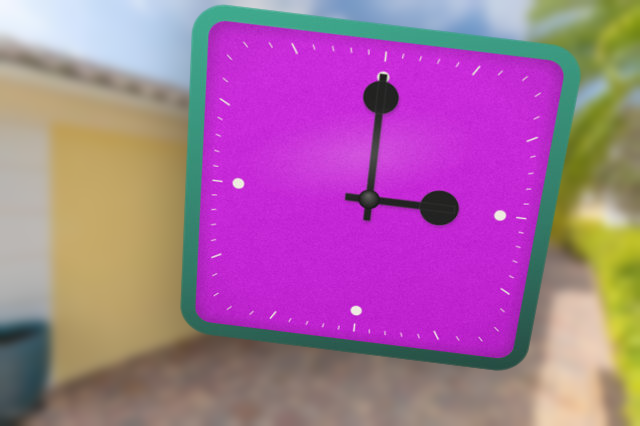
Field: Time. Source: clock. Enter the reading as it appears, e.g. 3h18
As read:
3h00
